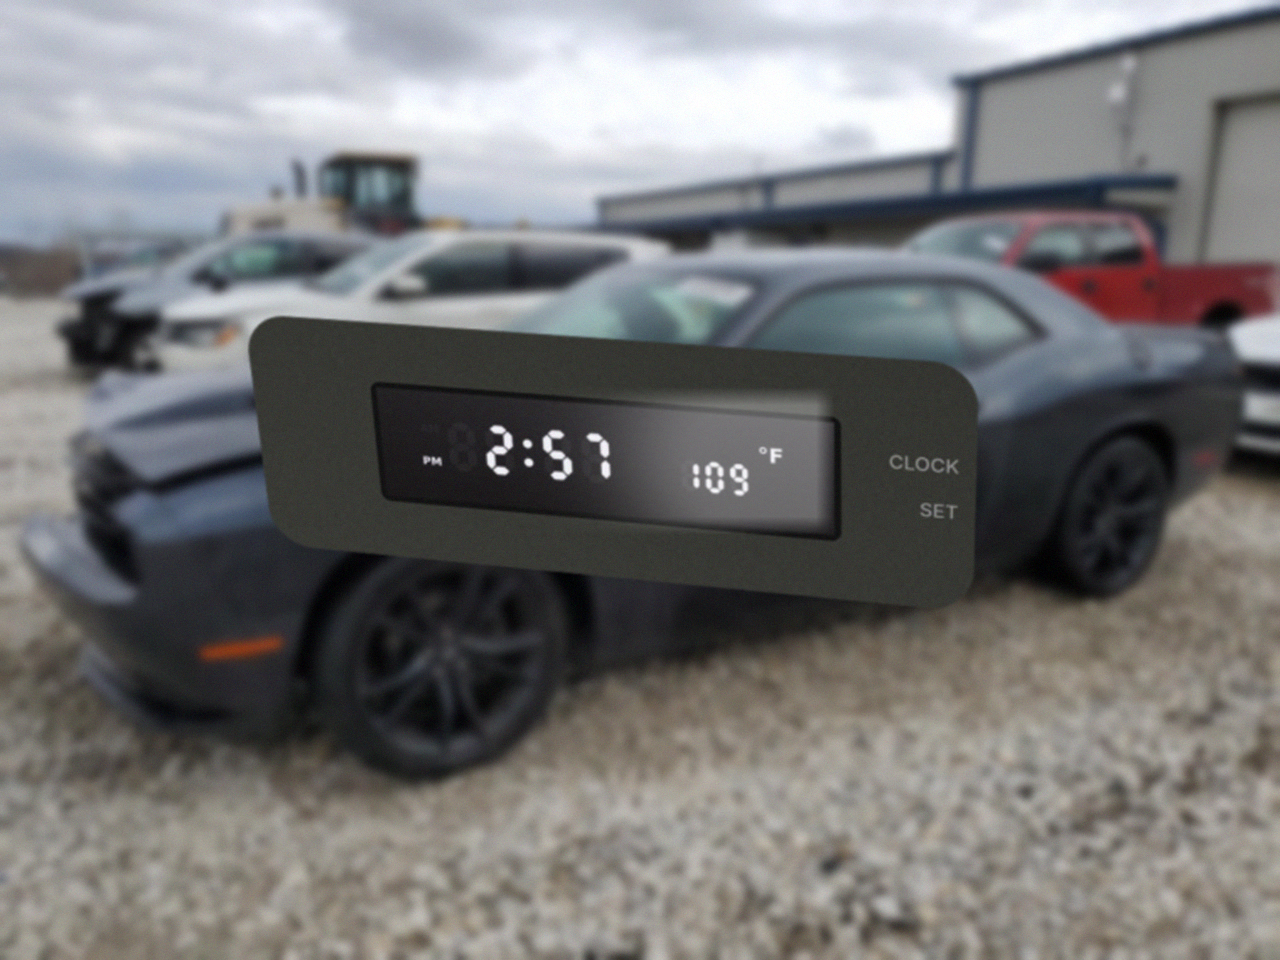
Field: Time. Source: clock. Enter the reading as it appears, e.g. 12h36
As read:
2h57
